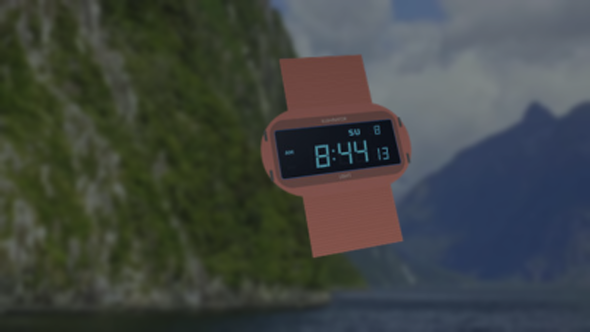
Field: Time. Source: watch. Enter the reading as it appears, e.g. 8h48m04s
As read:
8h44m13s
